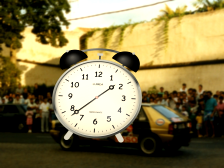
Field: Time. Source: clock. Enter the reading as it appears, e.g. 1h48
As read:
1h38
